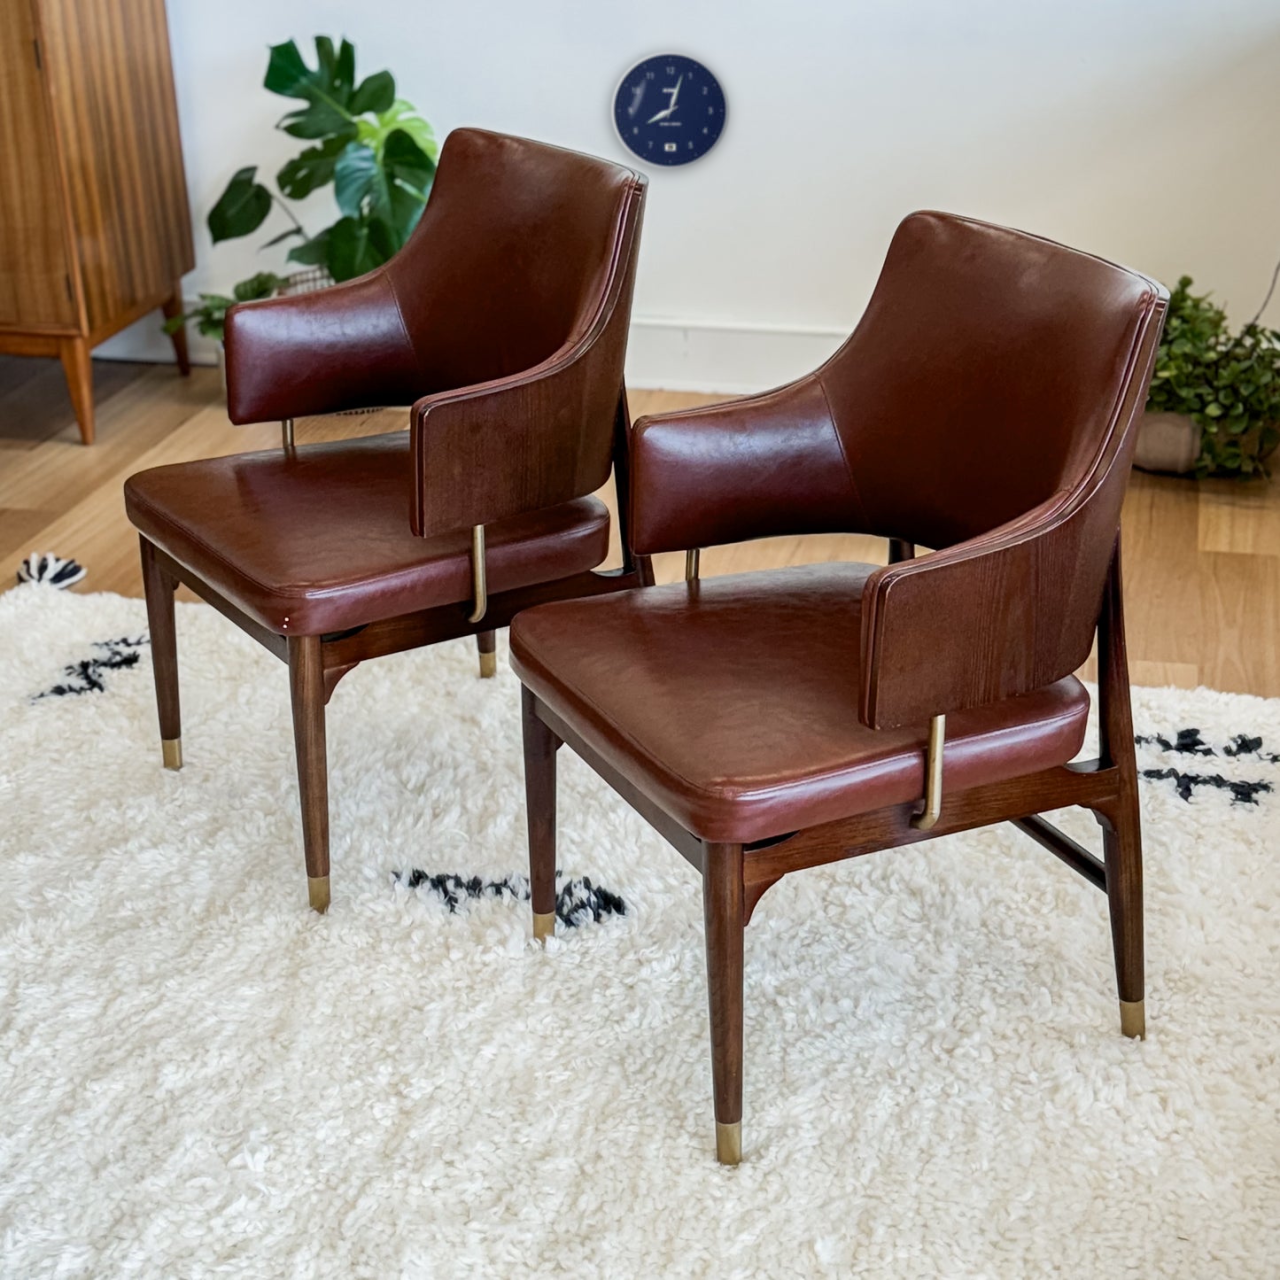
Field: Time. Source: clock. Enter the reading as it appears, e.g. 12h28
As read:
8h03
